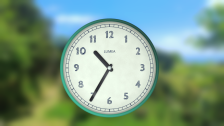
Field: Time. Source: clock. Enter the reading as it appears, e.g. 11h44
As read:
10h35
